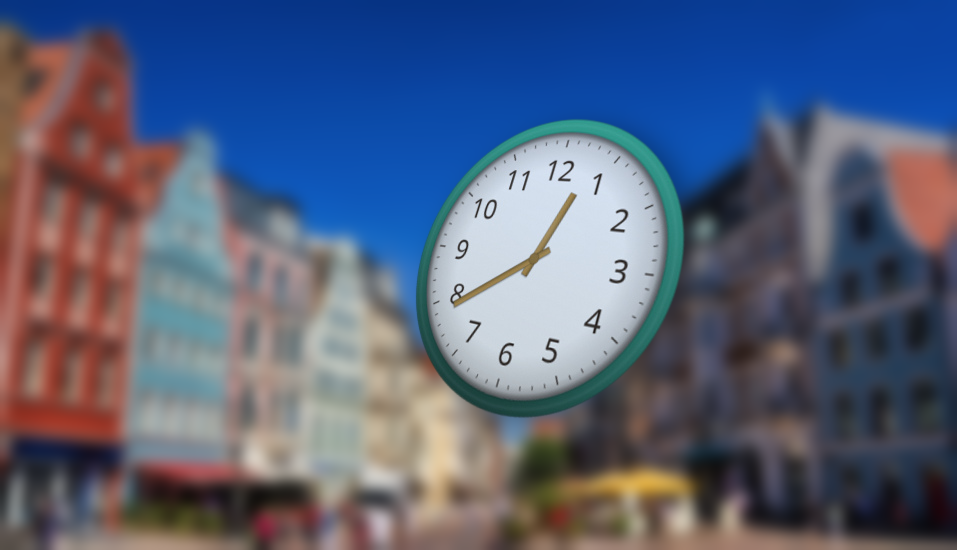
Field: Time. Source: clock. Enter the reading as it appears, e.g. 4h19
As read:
12h39
